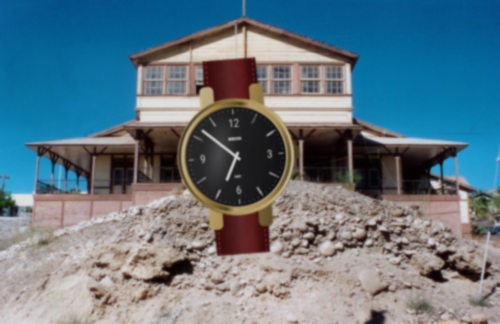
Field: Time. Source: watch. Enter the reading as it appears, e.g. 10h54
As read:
6h52
